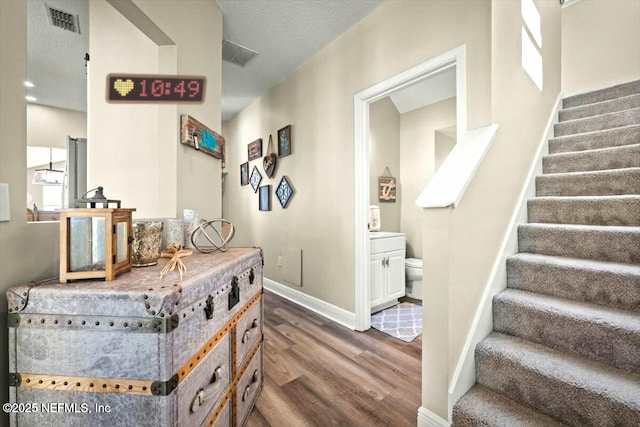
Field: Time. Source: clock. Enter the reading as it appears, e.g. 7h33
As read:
10h49
